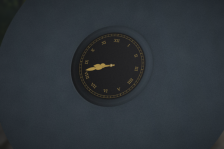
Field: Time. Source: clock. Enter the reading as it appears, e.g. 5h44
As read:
8h42
